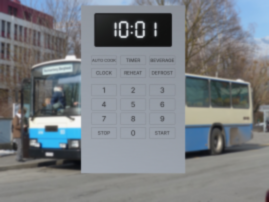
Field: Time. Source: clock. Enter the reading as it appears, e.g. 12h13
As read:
10h01
